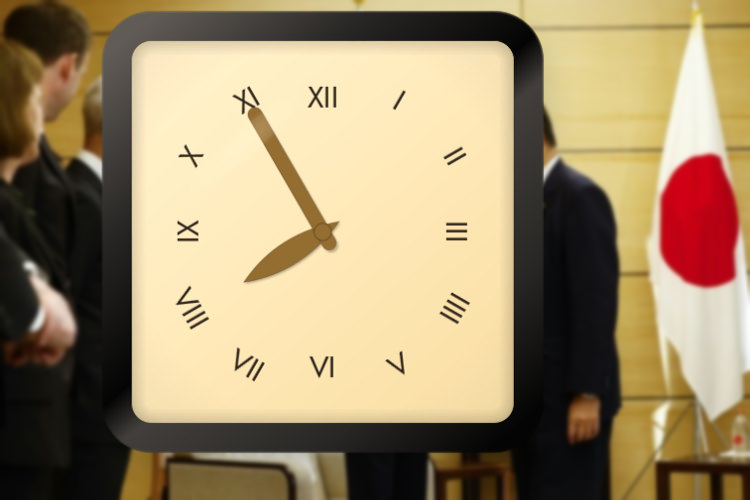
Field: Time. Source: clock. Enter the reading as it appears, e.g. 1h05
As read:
7h55
